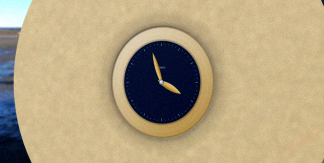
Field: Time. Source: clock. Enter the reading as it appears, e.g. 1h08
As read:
3h57
